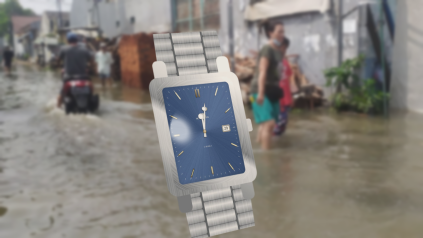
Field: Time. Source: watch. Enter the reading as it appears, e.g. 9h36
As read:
12h02
